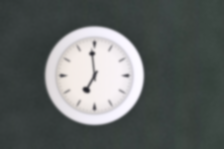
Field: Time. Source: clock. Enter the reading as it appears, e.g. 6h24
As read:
6h59
